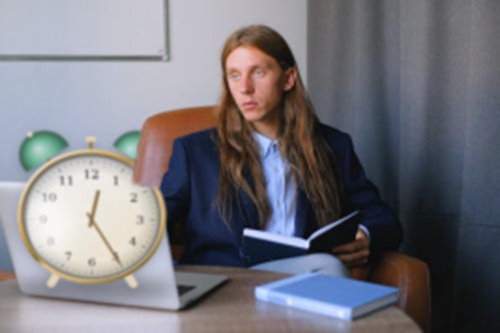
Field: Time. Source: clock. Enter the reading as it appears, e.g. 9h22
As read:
12h25
